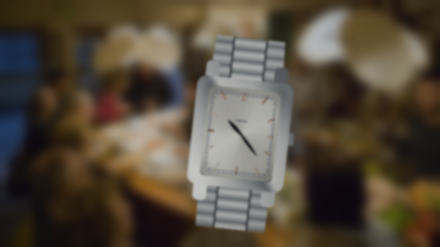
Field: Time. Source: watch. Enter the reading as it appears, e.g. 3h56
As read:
10h23
